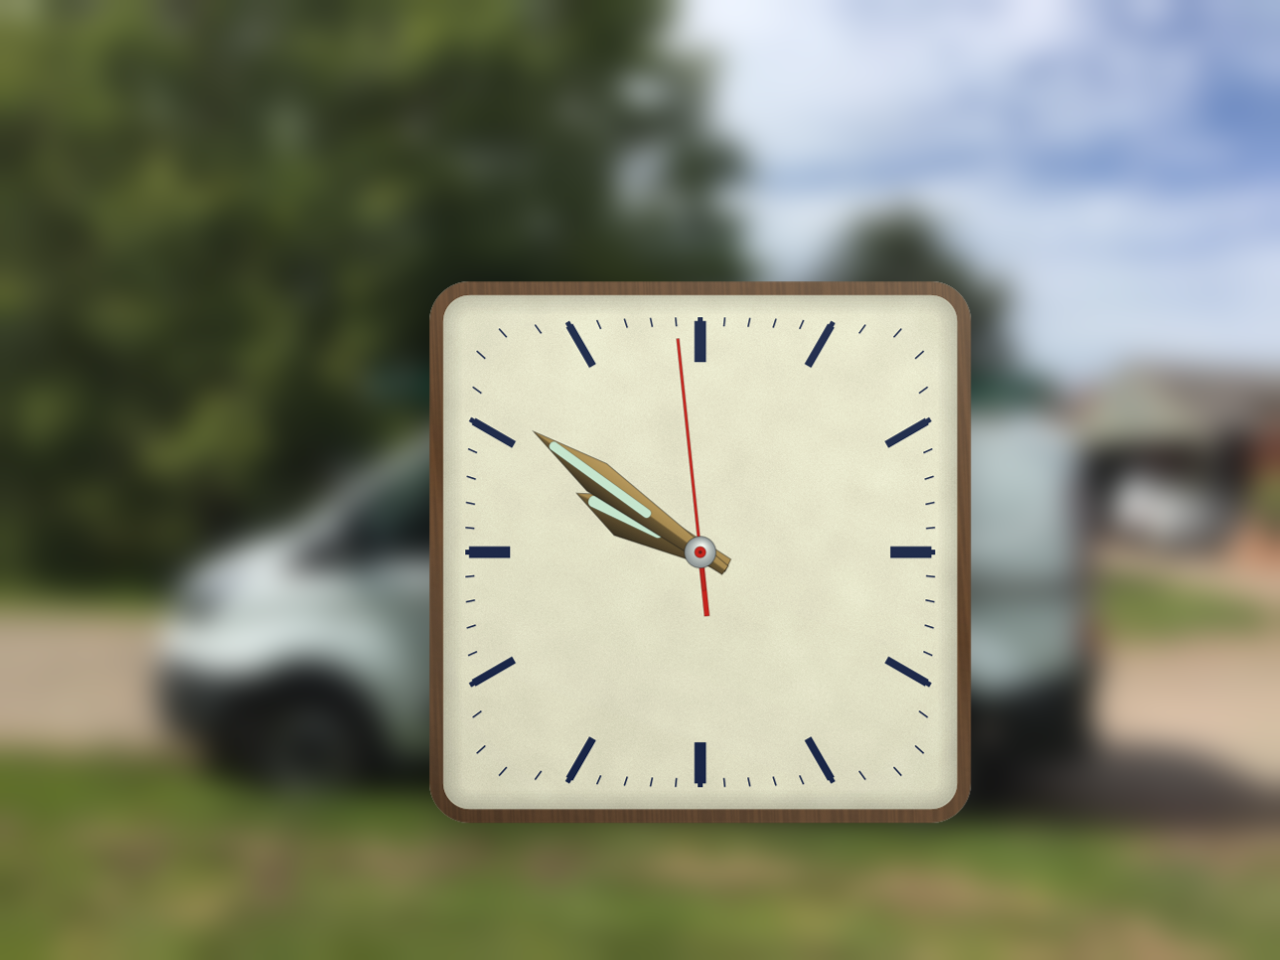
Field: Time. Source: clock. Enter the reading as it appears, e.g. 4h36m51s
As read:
9h50m59s
